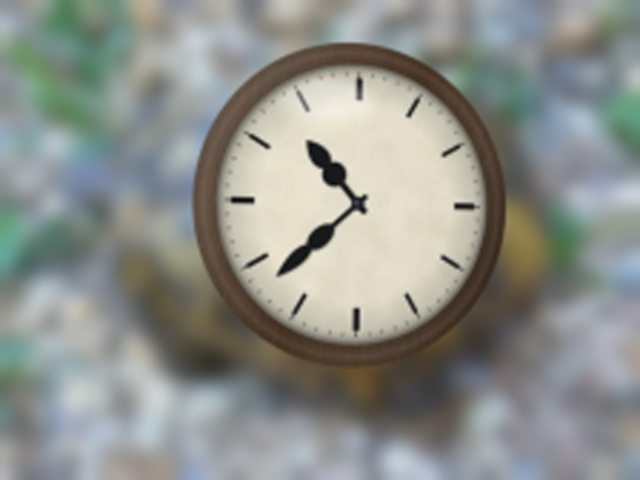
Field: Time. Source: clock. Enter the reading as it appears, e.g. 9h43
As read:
10h38
